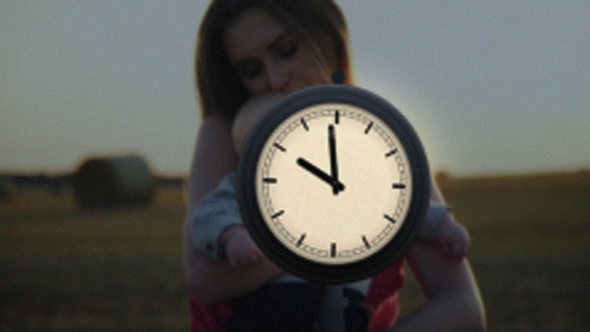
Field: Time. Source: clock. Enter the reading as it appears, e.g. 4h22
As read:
9h59
